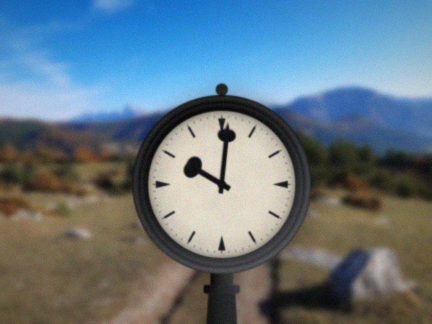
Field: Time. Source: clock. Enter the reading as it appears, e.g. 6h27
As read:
10h01
